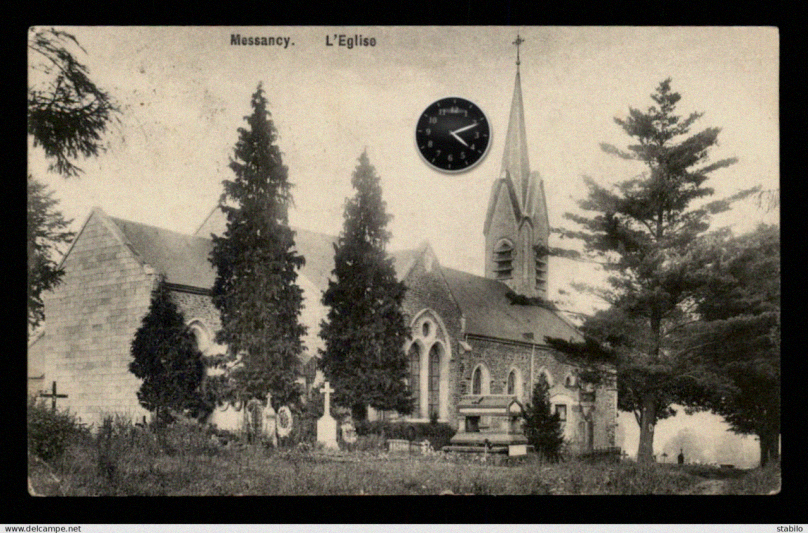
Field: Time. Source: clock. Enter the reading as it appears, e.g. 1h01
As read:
4h11
